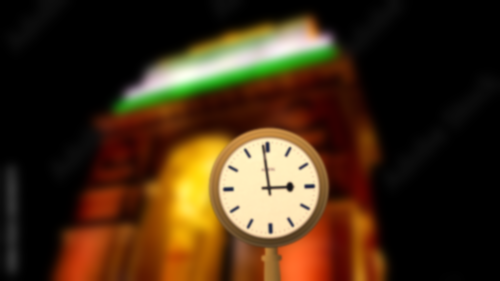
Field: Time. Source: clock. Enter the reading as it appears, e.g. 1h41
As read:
2h59
